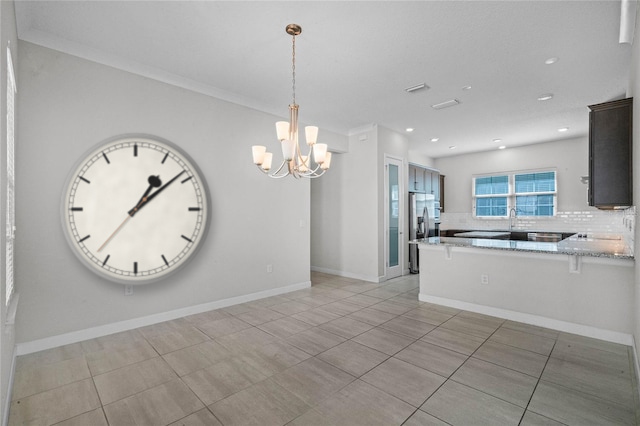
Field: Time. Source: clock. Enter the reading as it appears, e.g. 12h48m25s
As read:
1h08m37s
